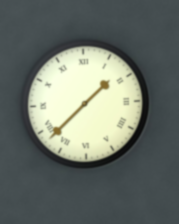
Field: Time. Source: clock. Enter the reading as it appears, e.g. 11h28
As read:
1h38
